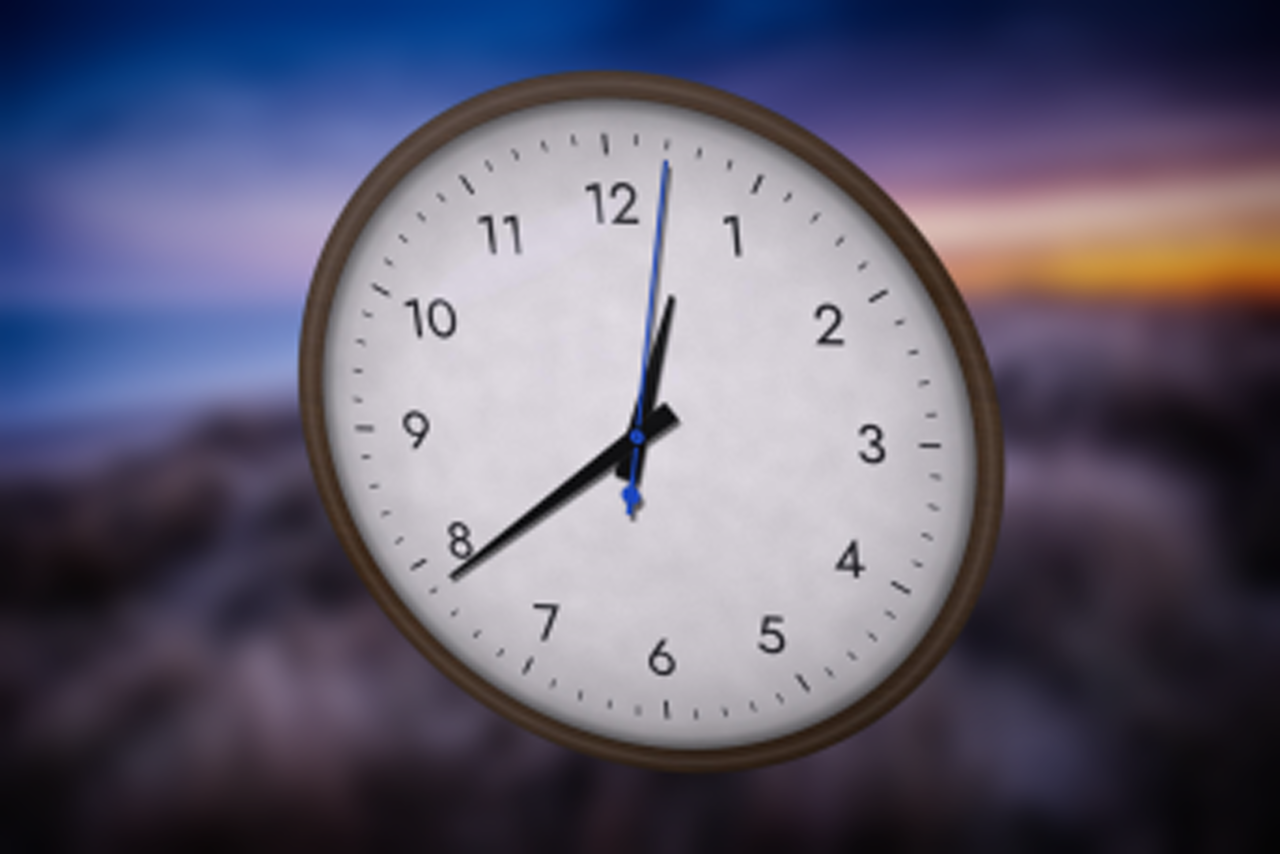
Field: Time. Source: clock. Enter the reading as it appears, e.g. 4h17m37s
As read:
12h39m02s
